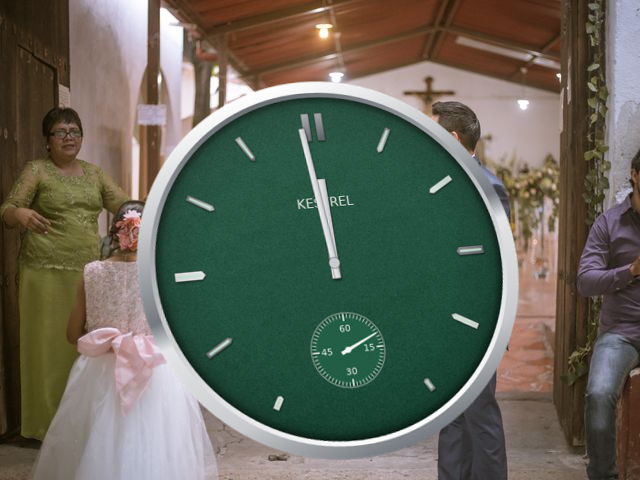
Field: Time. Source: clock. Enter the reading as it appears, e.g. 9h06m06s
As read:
11h59m11s
